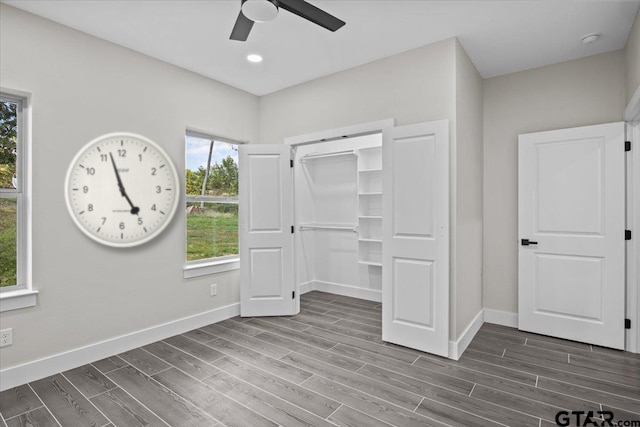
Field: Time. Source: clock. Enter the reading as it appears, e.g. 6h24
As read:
4h57
